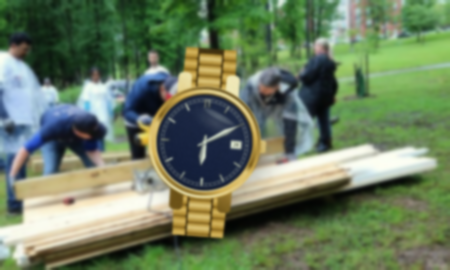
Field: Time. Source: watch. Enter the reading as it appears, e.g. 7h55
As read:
6h10
